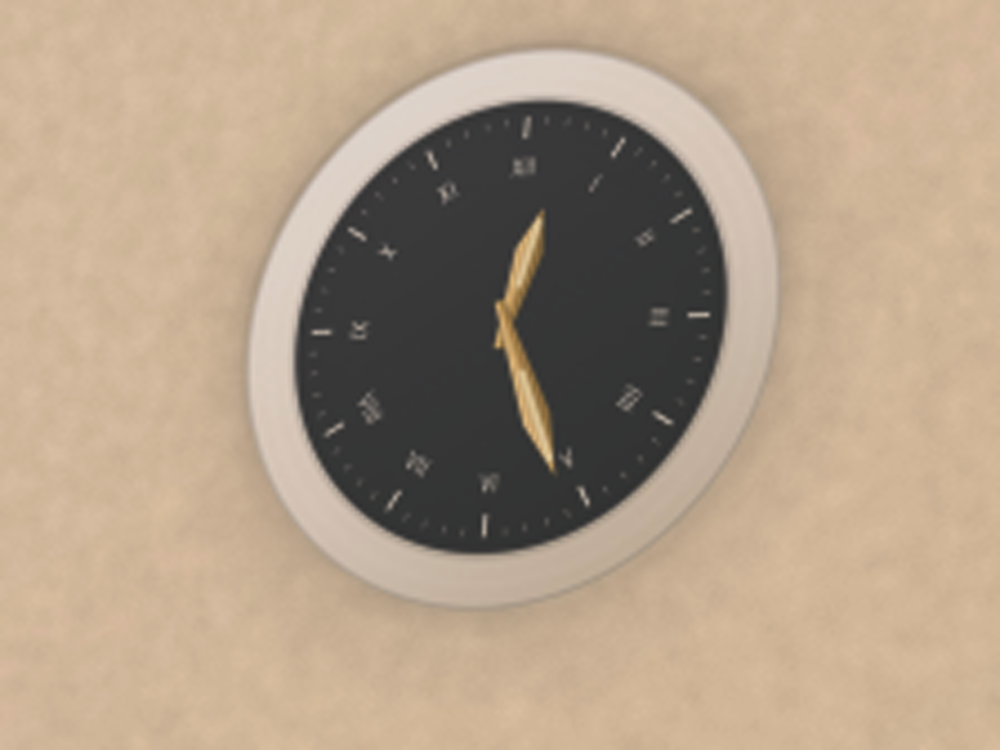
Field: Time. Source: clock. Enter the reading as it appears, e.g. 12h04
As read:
12h26
